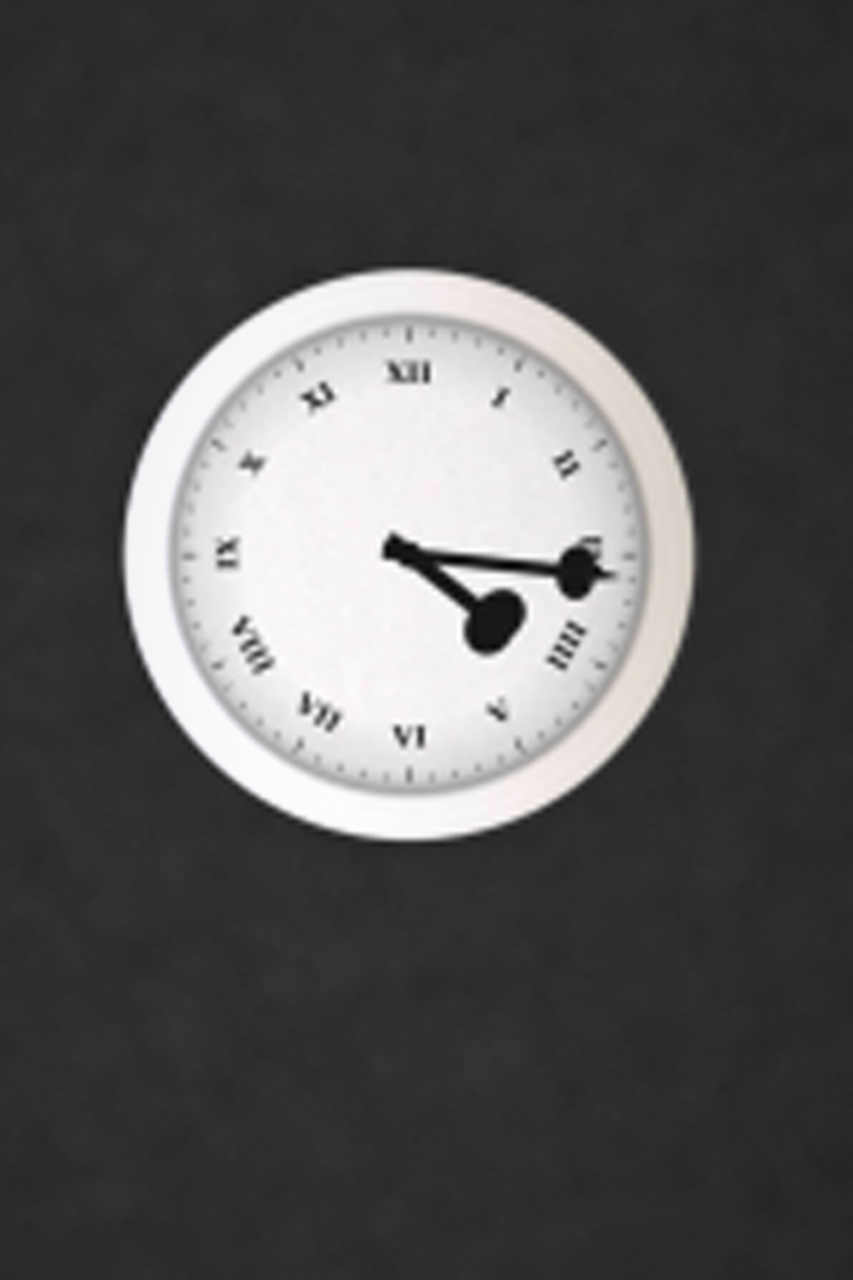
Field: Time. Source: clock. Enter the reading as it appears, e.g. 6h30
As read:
4h16
